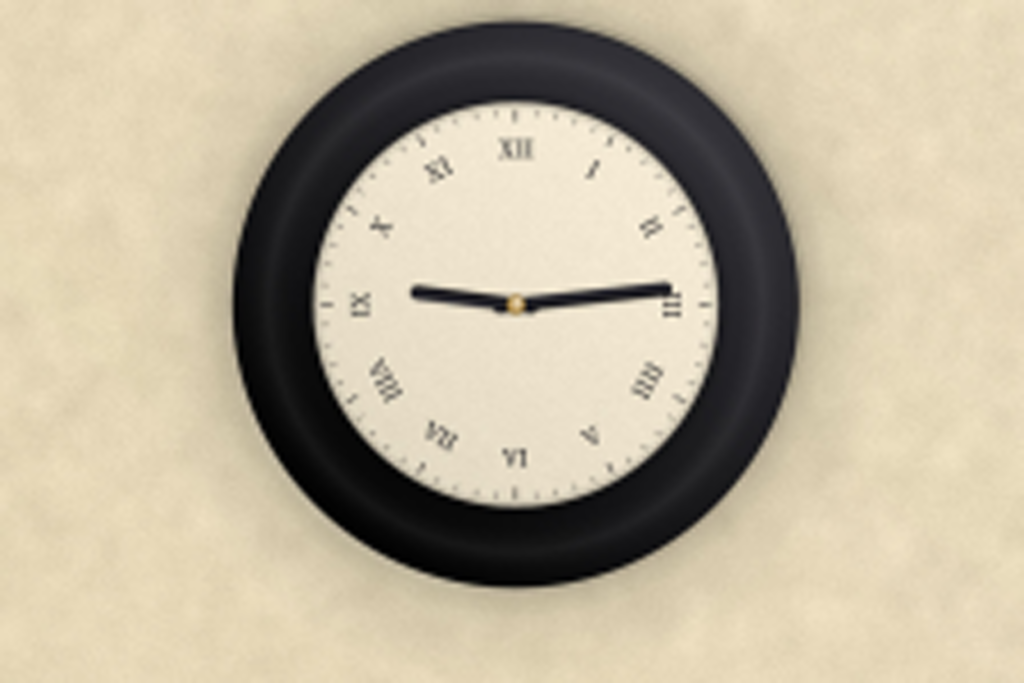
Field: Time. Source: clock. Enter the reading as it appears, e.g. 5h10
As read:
9h14
